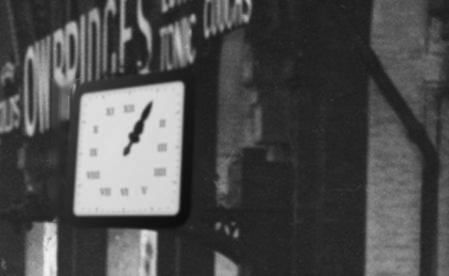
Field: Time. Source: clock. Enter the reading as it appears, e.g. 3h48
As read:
1h05
